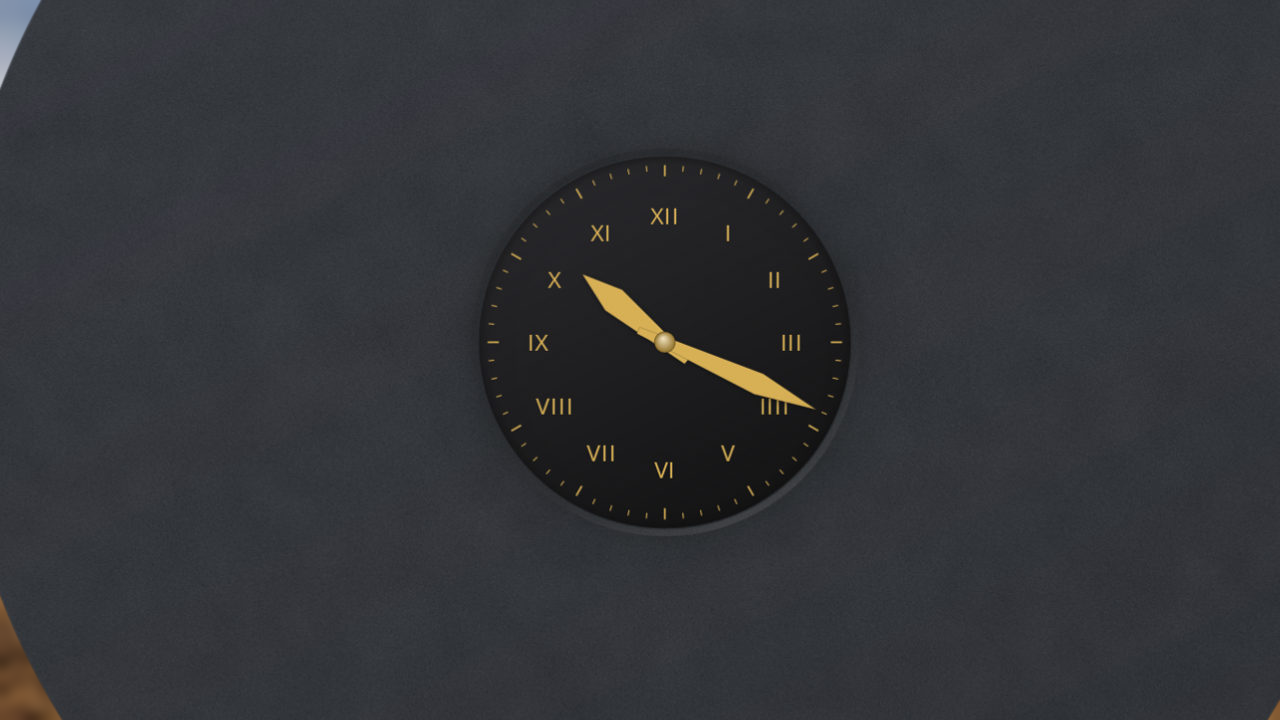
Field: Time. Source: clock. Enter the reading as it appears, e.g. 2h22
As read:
10h19
